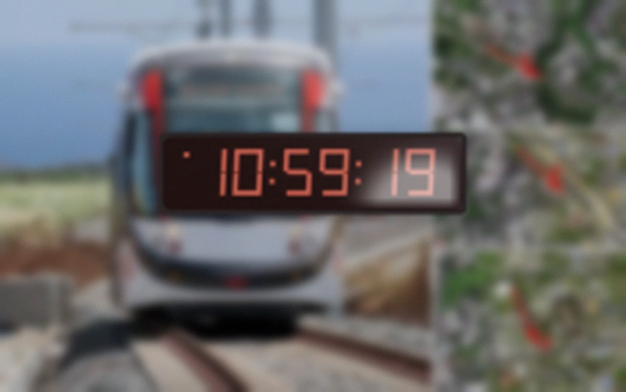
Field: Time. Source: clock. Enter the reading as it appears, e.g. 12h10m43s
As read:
10h59m19s
